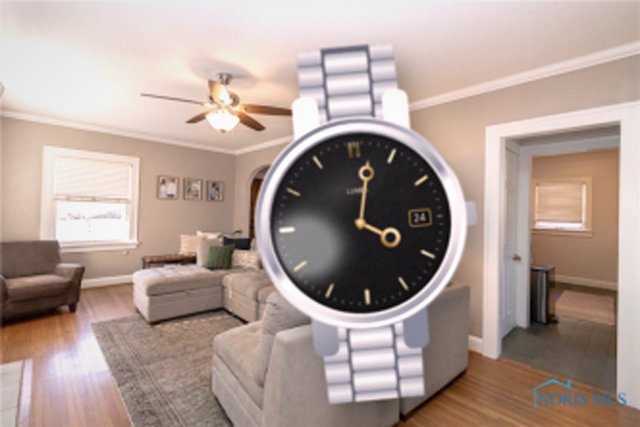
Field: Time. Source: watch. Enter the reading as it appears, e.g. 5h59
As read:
4h02
